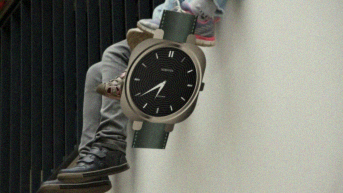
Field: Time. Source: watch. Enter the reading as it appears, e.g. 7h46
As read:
6h39
